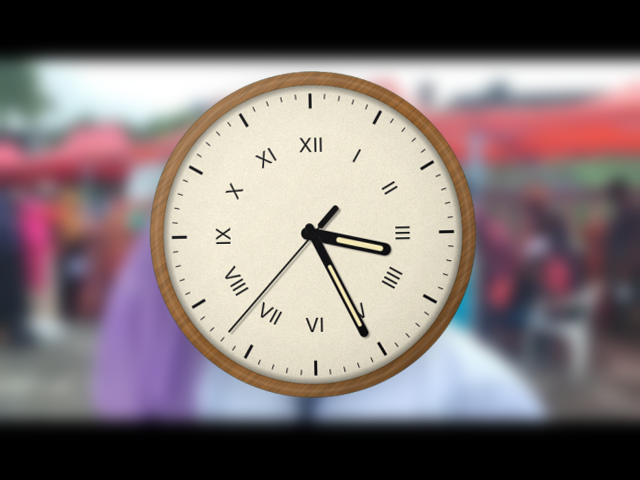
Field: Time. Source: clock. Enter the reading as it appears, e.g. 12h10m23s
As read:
3h25m37s
